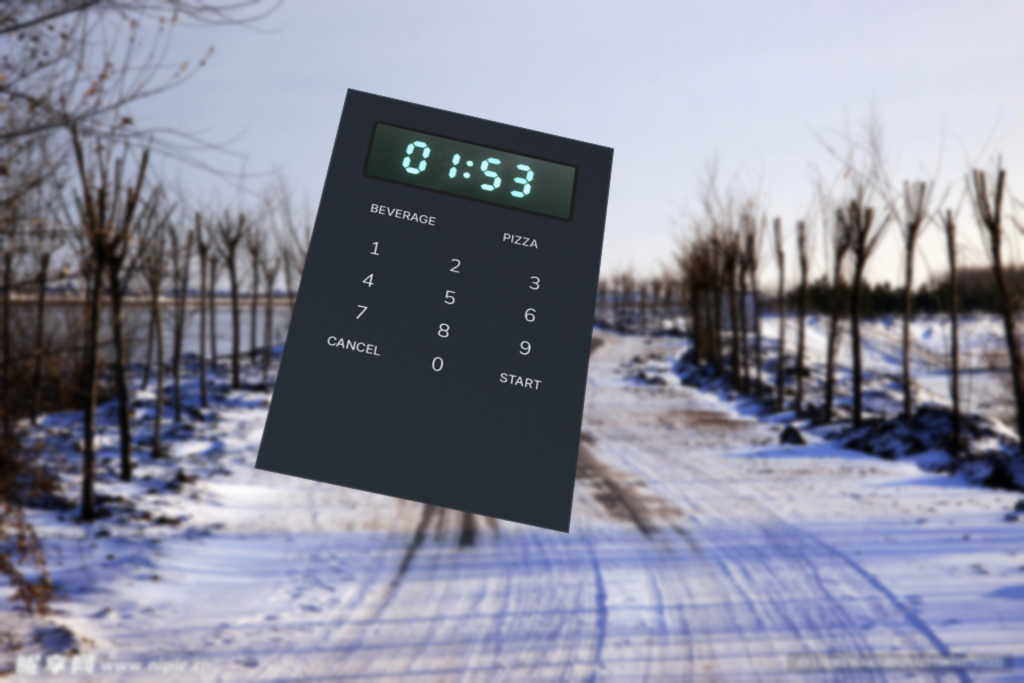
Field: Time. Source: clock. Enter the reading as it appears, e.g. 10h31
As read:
1h53
